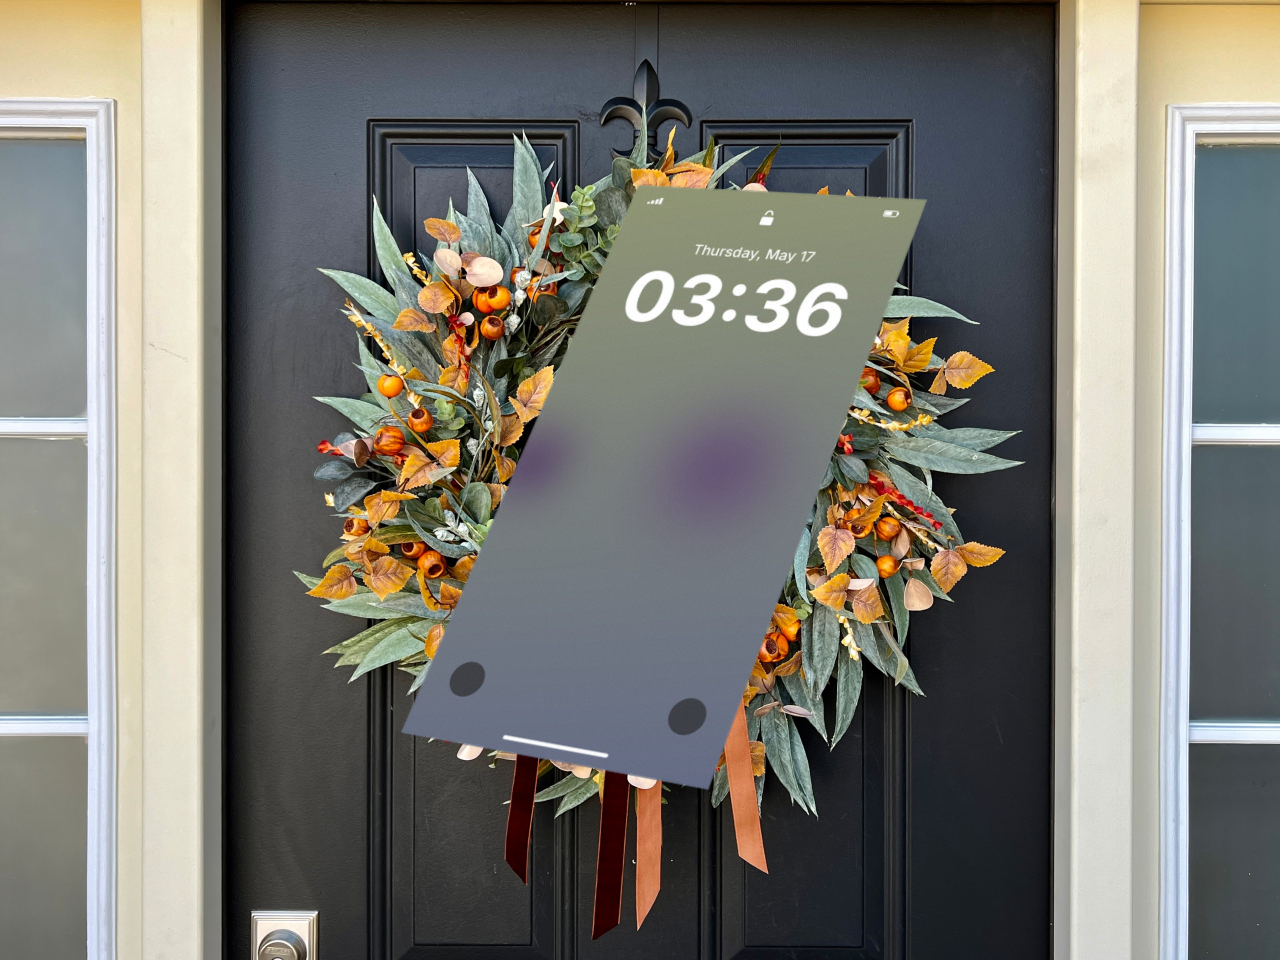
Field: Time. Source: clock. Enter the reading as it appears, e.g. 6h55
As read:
3h36
